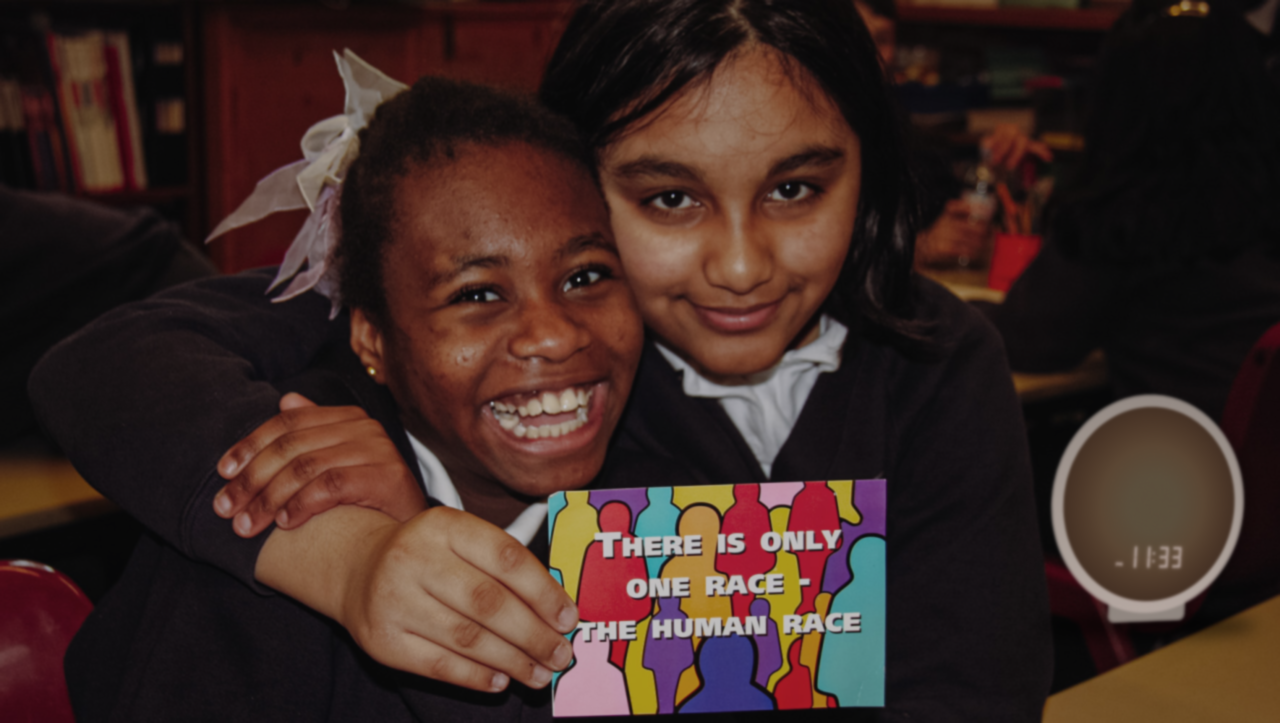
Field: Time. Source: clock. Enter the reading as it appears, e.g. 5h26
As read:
11h33
